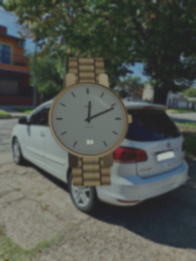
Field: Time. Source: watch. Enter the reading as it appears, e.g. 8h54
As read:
12h11
